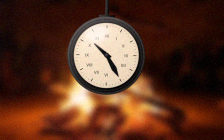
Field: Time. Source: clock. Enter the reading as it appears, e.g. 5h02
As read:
10h25
